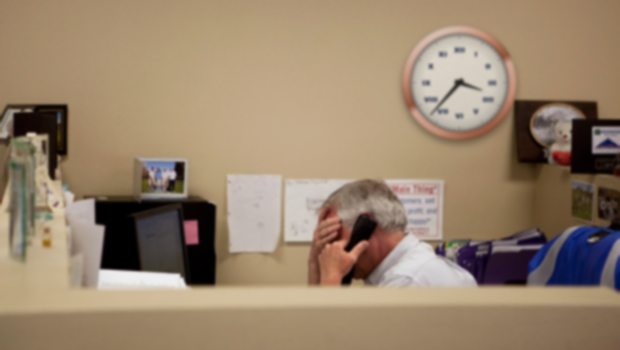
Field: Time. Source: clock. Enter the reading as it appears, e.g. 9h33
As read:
3h37
